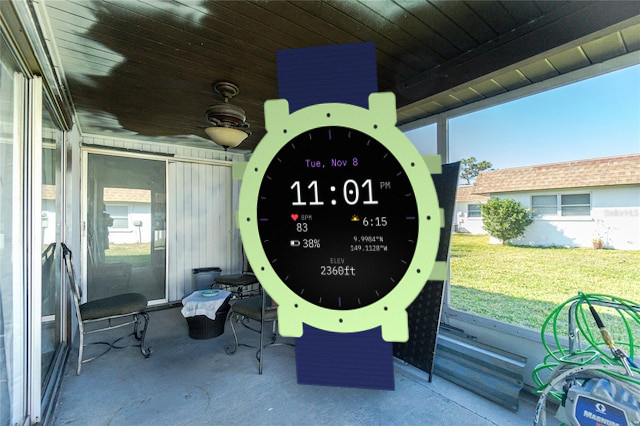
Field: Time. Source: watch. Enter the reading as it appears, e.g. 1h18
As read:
11h01
